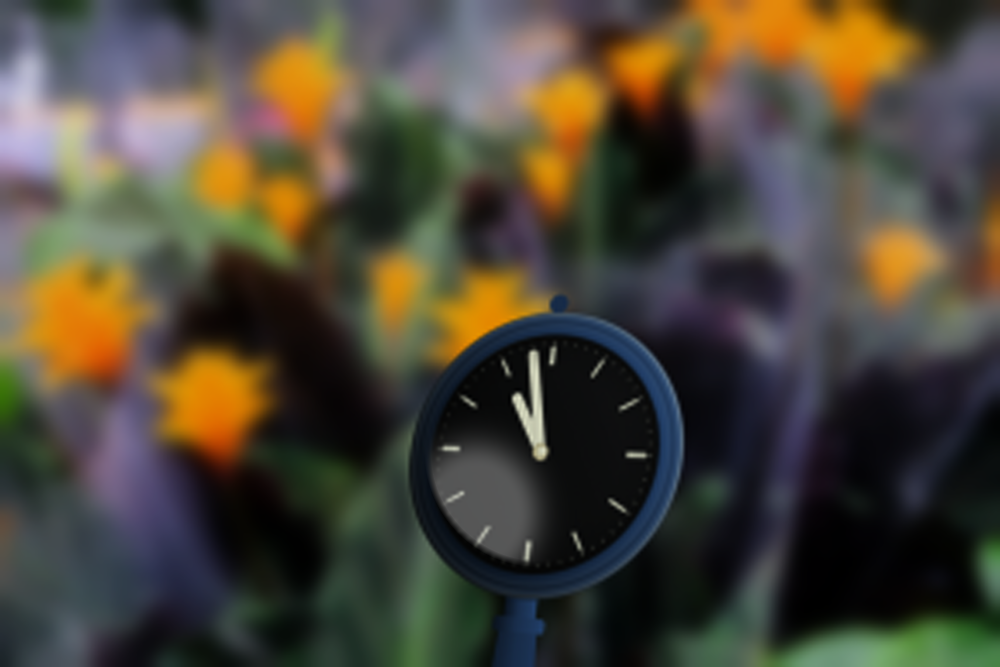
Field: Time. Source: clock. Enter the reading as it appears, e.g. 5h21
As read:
10h58
